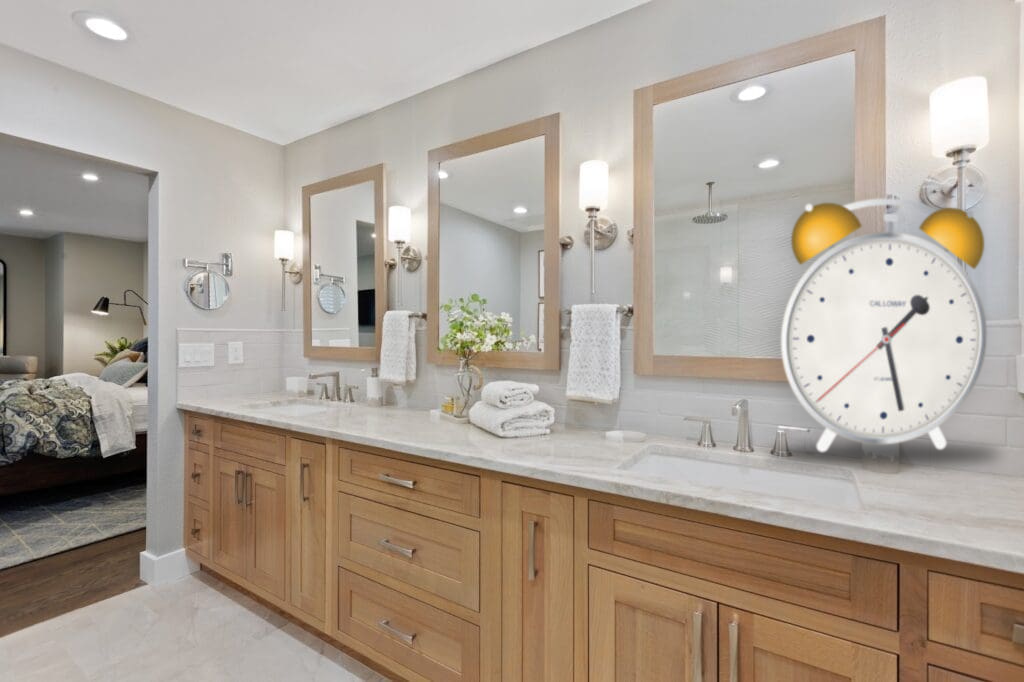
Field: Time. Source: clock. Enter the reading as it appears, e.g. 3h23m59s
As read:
1h27m38s
